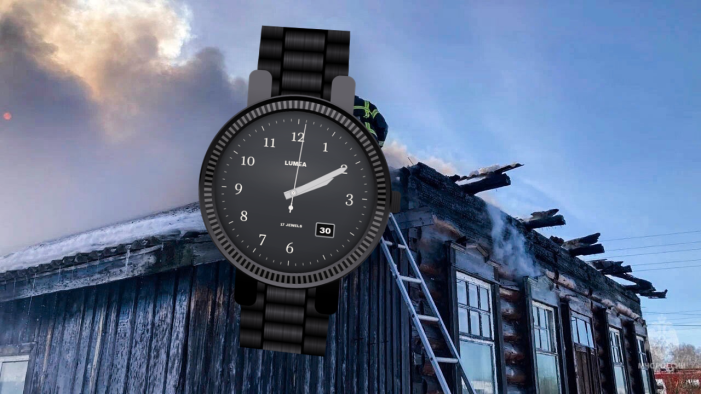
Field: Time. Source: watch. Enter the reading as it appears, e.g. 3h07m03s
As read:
2h10m01s
